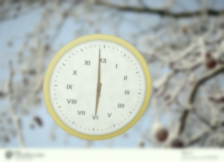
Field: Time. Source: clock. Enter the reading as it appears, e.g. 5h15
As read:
5h59
